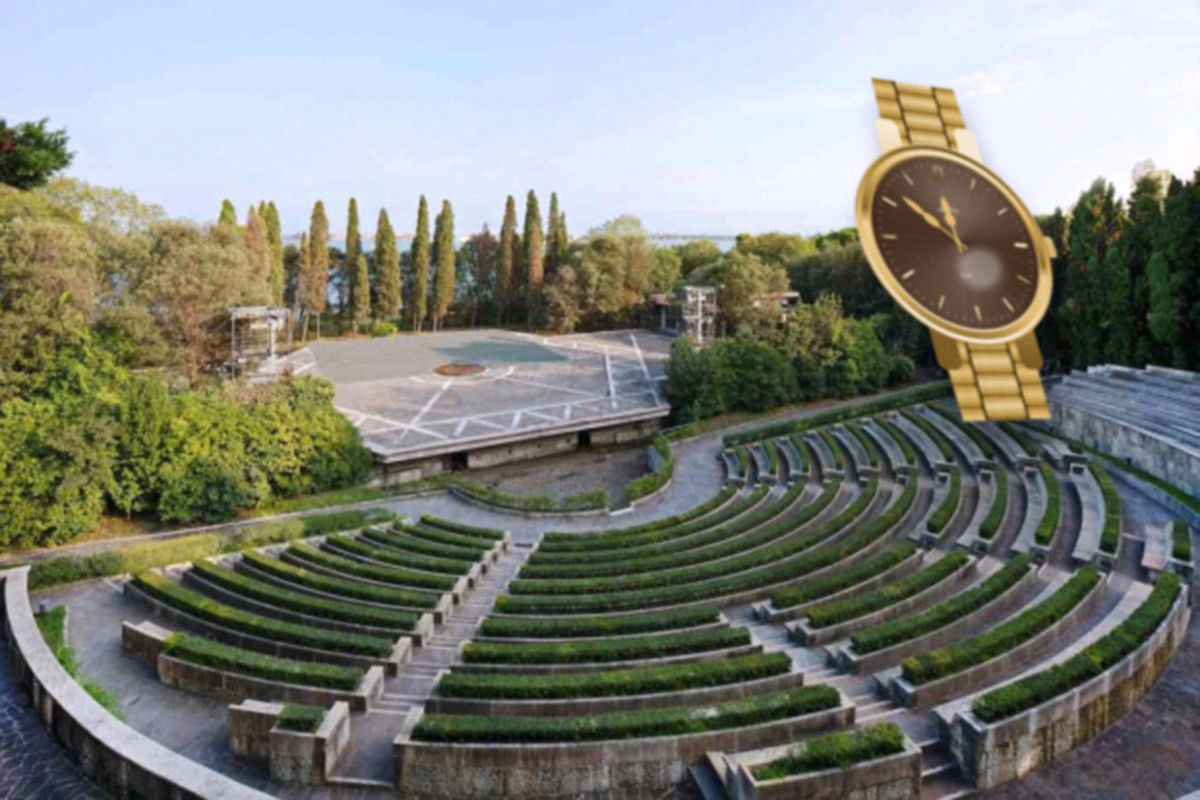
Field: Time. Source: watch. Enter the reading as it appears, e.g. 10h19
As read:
11h52
